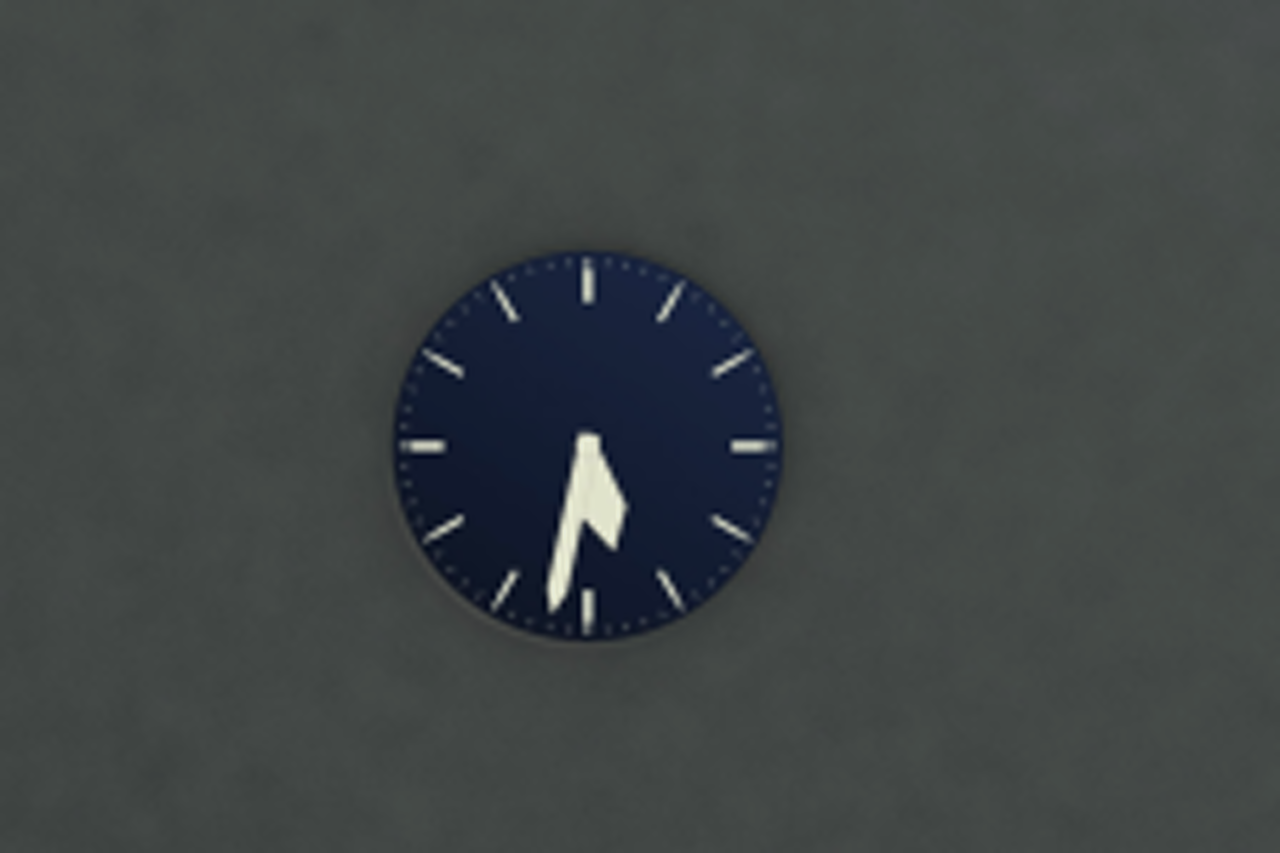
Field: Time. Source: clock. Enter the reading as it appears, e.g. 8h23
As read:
5h32
